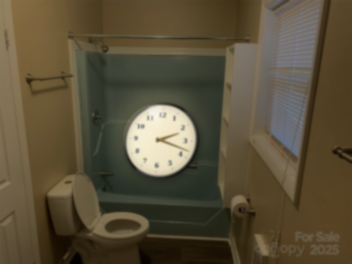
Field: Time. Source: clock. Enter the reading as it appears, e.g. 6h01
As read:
2h18
